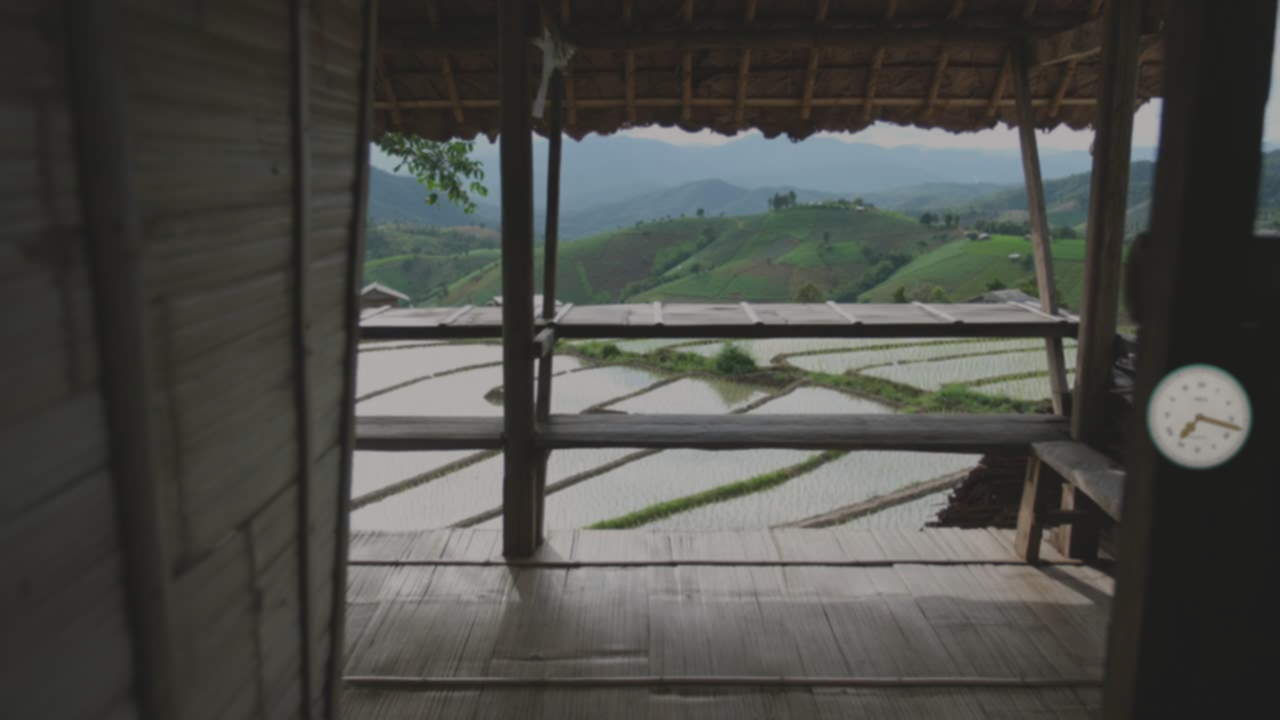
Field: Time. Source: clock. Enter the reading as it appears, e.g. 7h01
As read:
7h17
